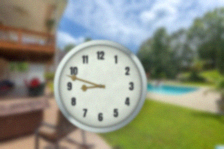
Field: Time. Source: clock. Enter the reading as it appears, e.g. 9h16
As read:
8h48
